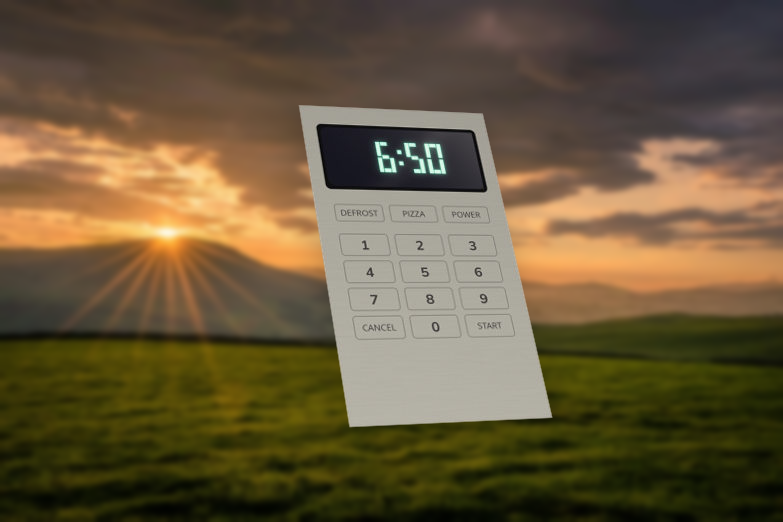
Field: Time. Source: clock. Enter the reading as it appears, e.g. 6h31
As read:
6h50
